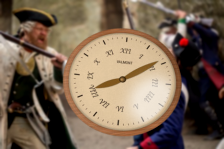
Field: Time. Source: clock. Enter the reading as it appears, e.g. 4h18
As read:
8h09
